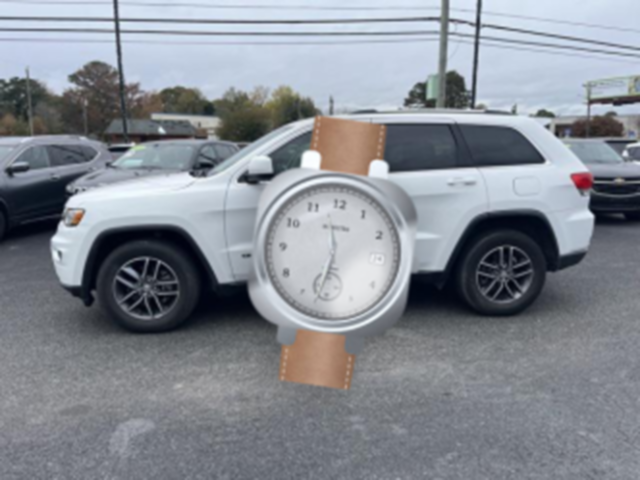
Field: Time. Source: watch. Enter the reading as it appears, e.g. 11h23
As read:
11h32
